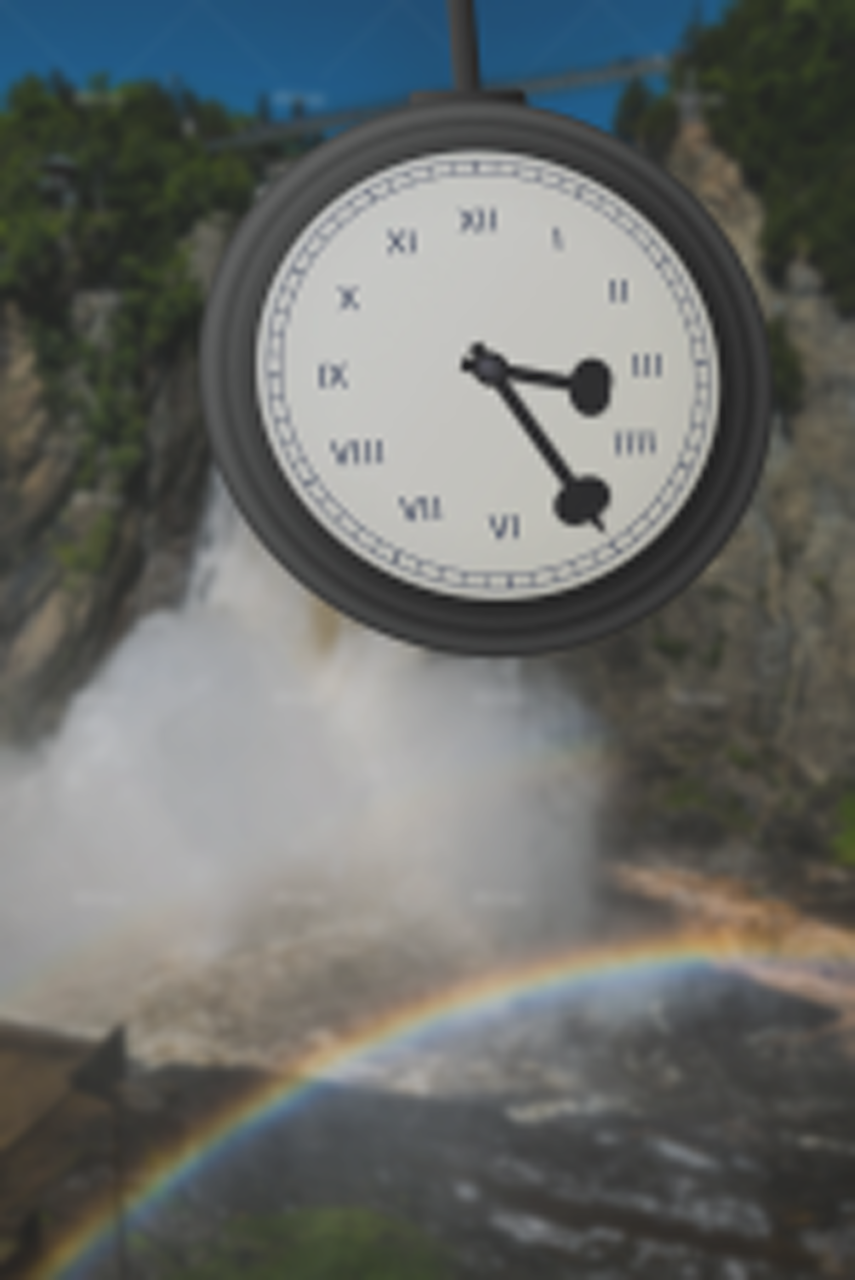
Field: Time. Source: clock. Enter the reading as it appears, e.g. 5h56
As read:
3h25
